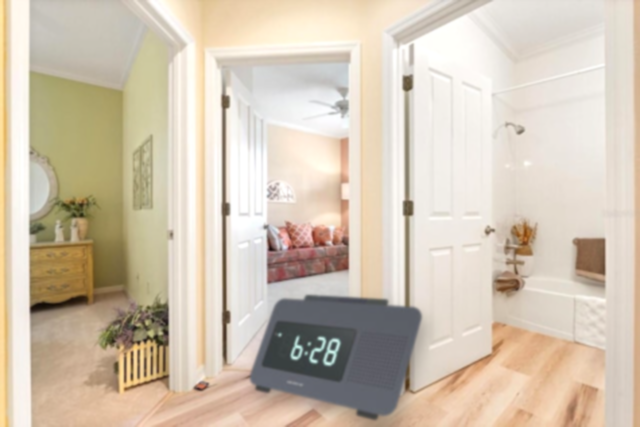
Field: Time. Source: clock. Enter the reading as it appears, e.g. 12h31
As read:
6h28
